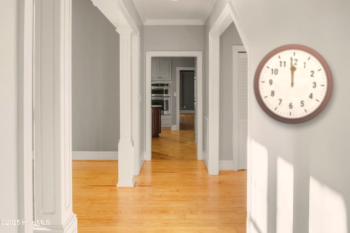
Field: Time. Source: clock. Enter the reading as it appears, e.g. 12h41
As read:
11h59
